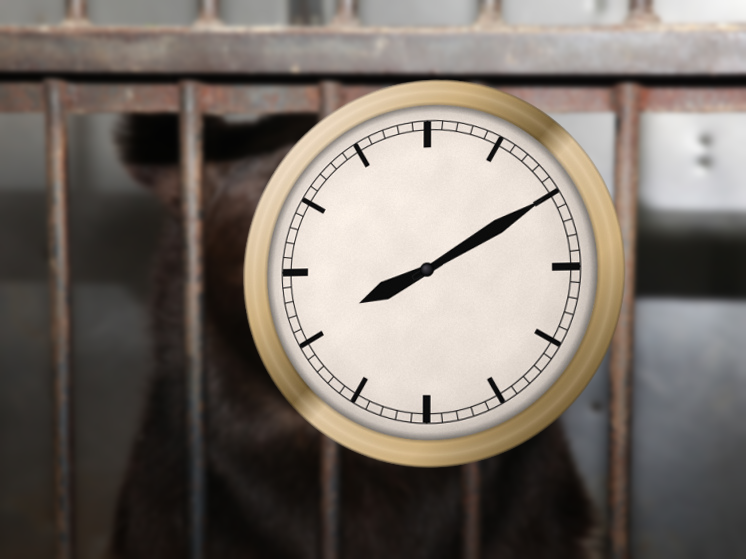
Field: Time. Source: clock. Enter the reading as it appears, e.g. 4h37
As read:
8h10
